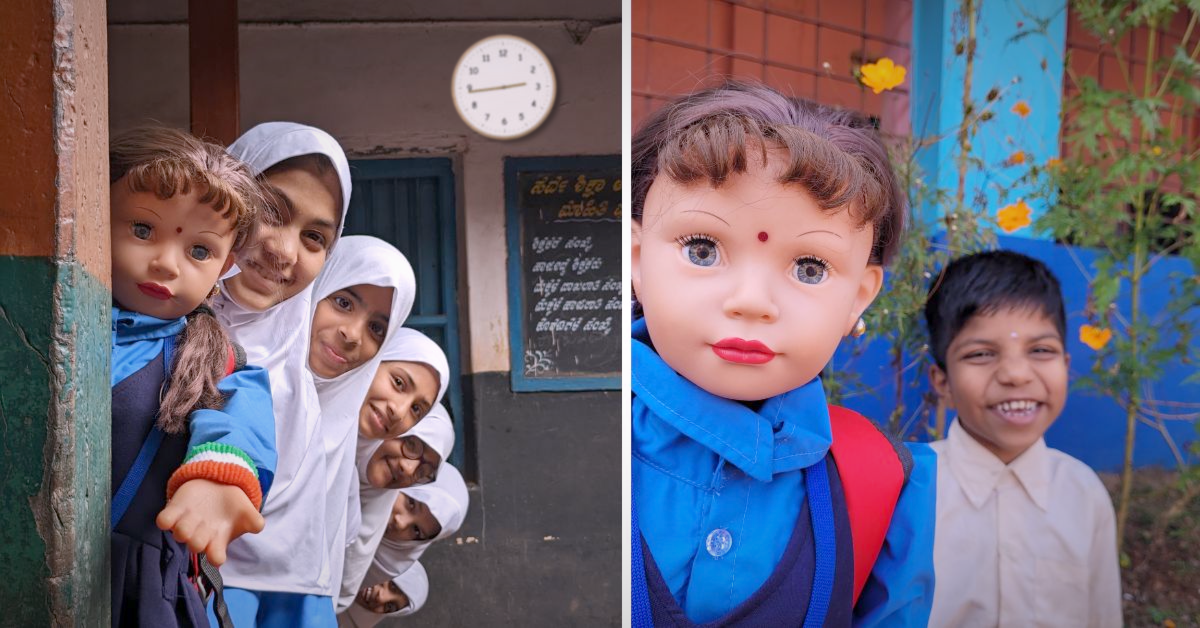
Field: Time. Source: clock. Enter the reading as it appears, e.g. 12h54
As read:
2h44
